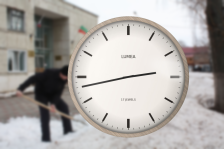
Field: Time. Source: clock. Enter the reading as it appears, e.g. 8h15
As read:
2h43
